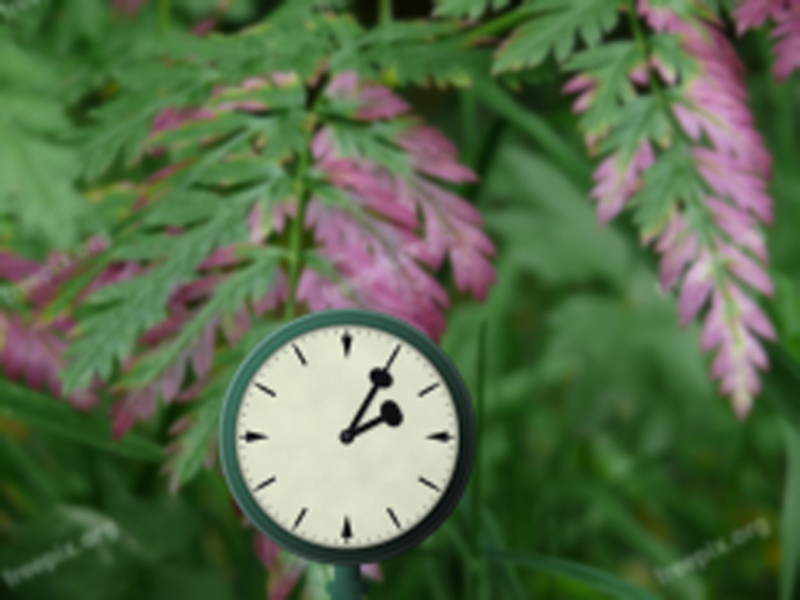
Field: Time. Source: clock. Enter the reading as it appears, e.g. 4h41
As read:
2h05
